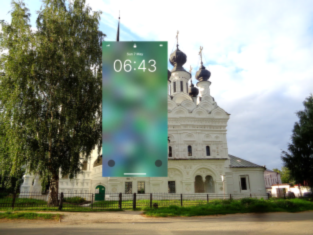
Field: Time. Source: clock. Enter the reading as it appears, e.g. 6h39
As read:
6h43
